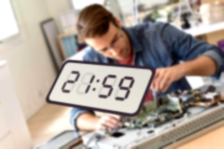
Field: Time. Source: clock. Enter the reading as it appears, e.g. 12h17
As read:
21h59
